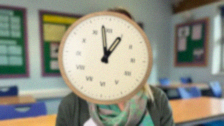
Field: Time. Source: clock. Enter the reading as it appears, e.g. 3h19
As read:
12h58
